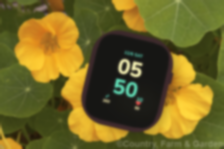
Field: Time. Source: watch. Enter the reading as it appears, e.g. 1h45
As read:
5h50
